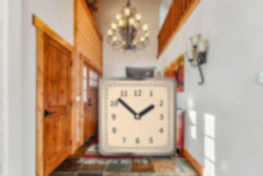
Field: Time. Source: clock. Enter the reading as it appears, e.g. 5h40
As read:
1h52
